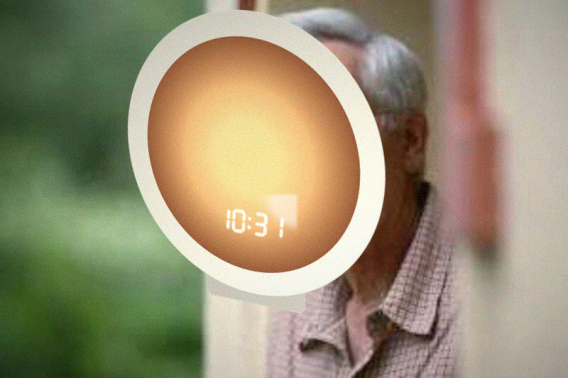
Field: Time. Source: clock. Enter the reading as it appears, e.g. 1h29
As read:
10h31
